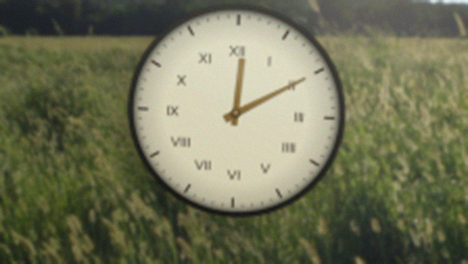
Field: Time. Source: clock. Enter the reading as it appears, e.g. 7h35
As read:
12h10
